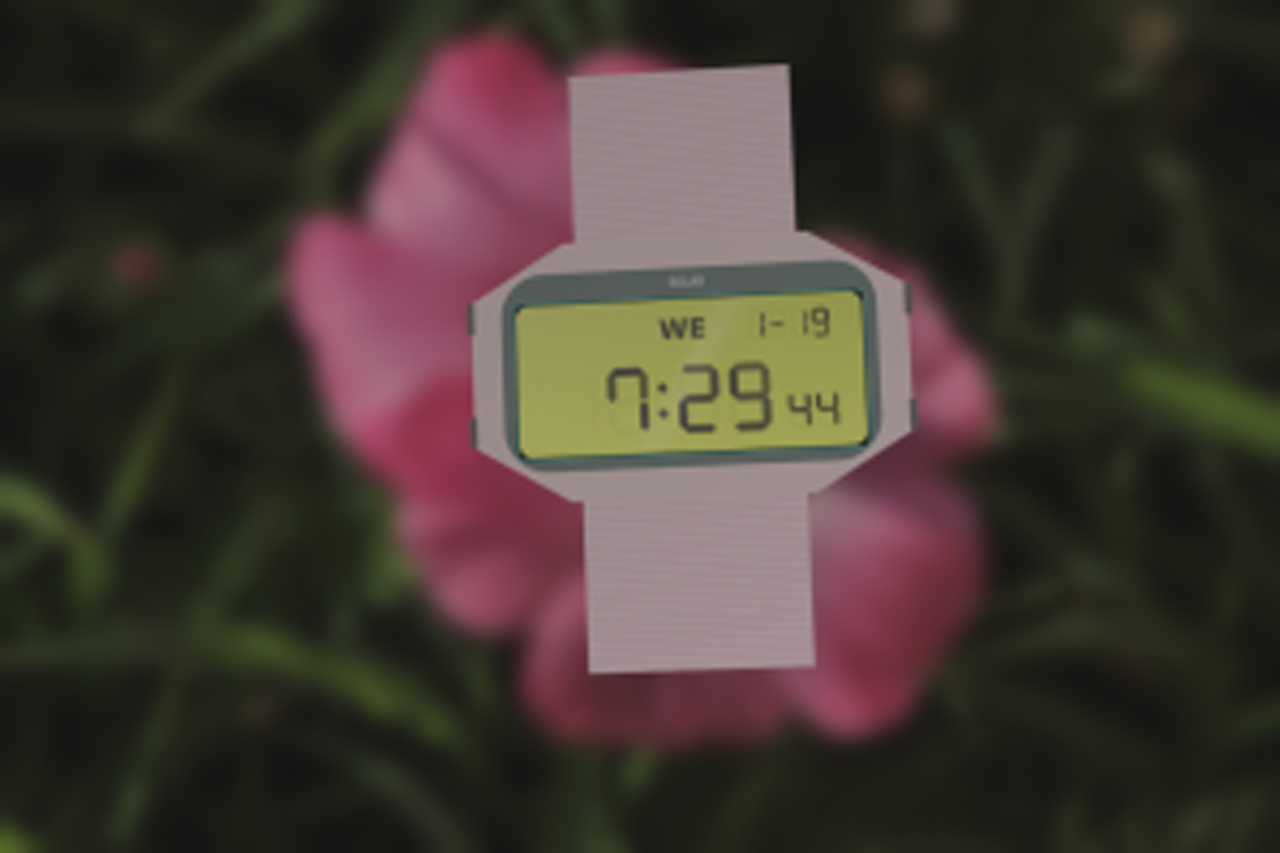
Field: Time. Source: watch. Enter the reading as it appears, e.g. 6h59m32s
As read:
7h29m44s
